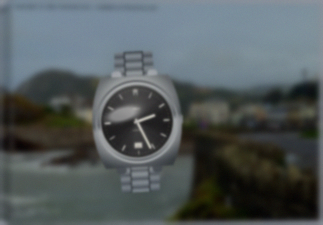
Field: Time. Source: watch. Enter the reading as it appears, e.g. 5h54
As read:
2h26
